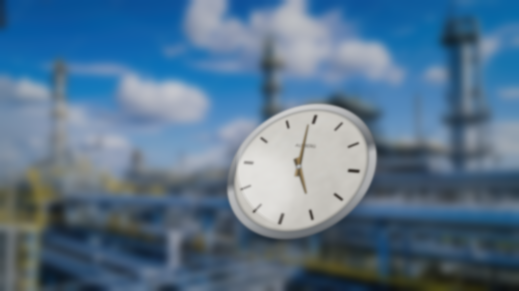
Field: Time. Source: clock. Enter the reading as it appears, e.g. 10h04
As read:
4h59
